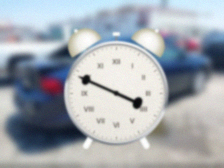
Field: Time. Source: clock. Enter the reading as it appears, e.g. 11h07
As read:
3h49
